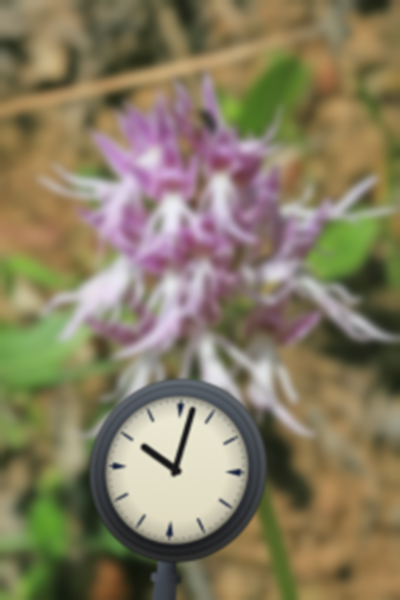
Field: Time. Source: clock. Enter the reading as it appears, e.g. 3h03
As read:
10h02
